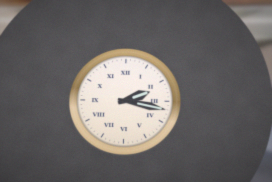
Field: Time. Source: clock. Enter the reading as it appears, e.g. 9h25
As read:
2h17
